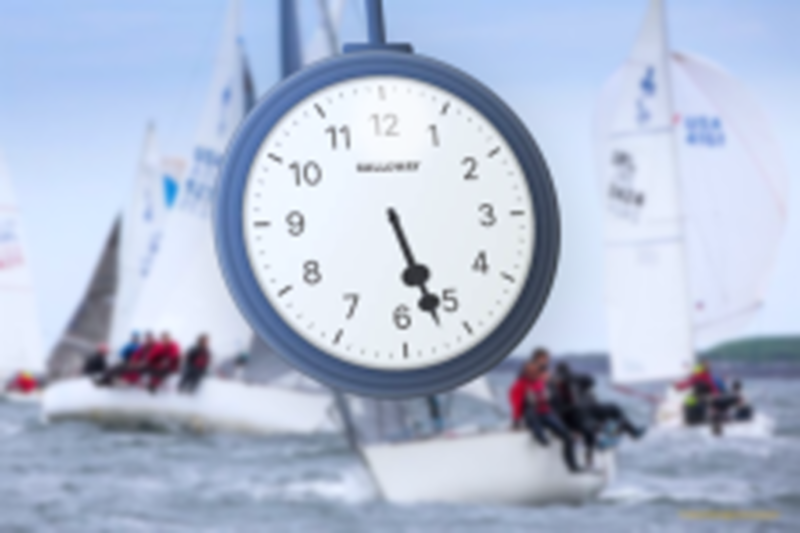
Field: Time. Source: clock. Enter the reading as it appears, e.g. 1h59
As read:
5h27
